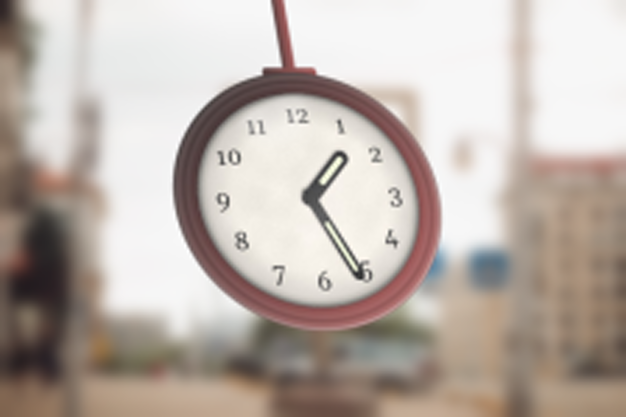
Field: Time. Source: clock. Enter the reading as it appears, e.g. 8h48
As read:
1h26
